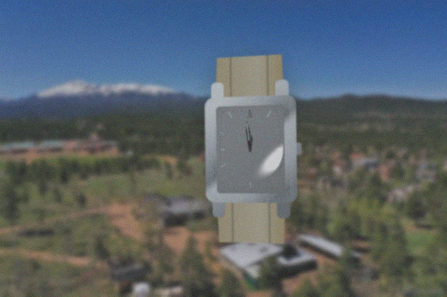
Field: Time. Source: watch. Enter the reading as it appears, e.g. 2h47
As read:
11h59
